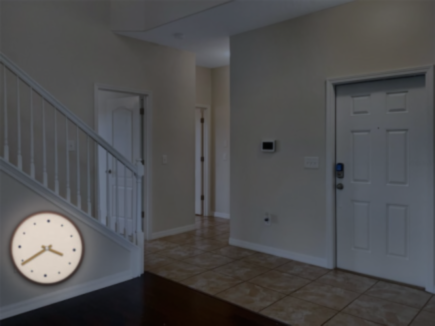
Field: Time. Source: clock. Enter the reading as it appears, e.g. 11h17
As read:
3h39
